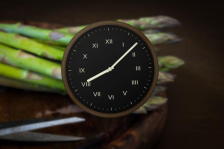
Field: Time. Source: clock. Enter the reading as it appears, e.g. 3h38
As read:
8h08
